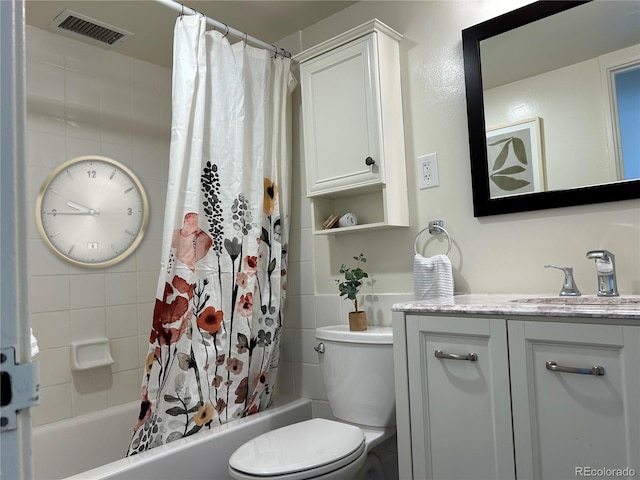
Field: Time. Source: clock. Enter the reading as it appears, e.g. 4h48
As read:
9h45
